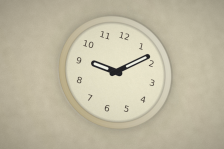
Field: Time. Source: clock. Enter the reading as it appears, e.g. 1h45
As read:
9h08
